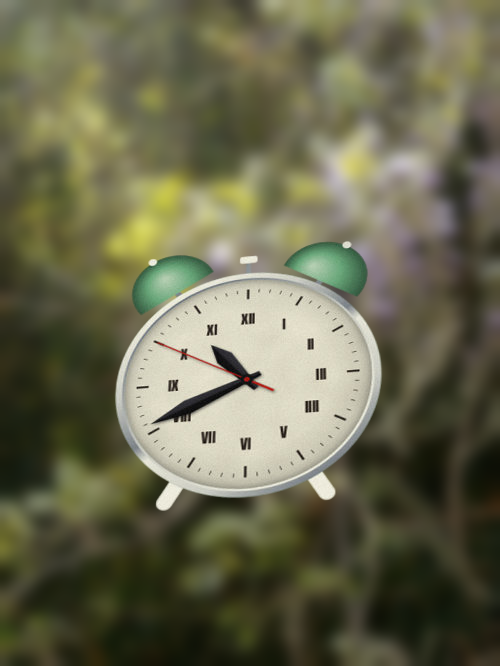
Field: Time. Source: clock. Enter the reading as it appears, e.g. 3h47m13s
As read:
10h40m50s
